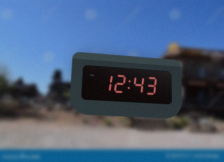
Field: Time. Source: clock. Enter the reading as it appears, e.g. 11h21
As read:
12h43
